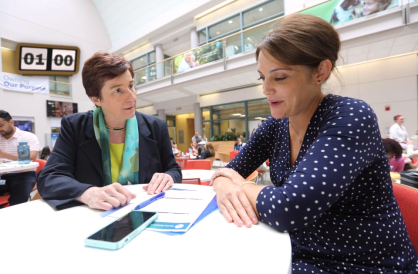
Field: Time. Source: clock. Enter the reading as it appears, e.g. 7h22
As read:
1h00
